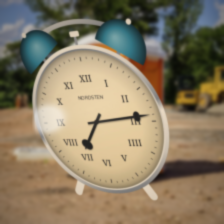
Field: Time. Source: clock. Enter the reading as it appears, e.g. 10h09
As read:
7h14
